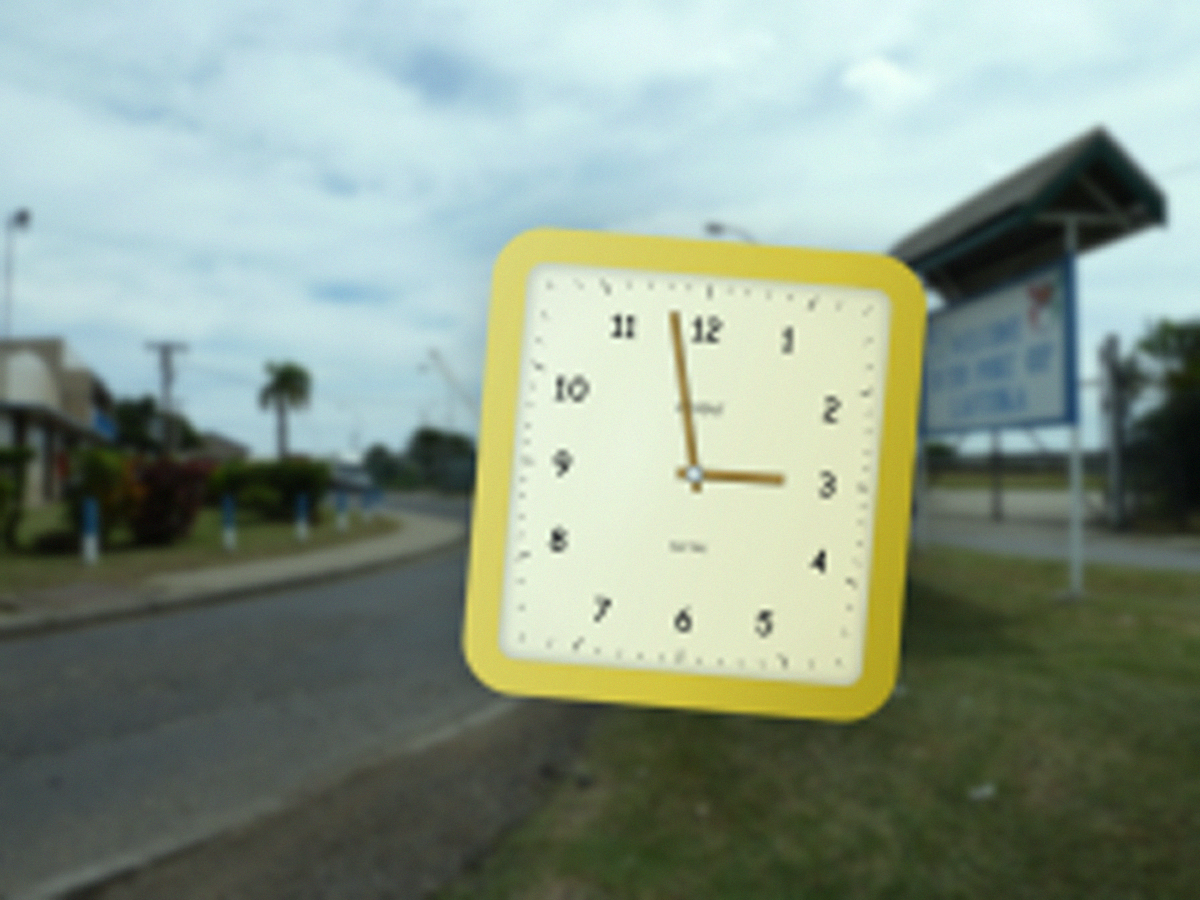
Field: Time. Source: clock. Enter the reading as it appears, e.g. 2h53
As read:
2h58
